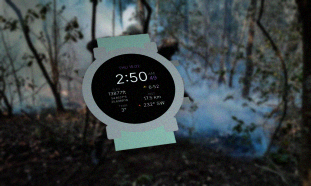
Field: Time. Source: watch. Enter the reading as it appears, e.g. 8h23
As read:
2h50
